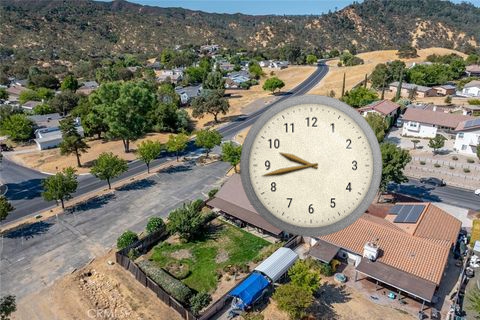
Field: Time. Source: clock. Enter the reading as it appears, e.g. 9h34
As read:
9h43
